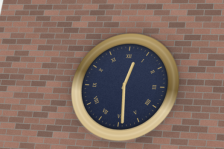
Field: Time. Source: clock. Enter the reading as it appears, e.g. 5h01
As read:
12h29
